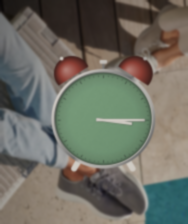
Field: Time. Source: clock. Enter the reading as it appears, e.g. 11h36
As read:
3h15
